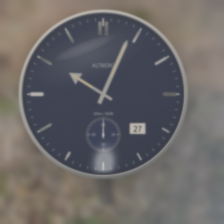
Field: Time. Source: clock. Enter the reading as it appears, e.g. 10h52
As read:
10h04
